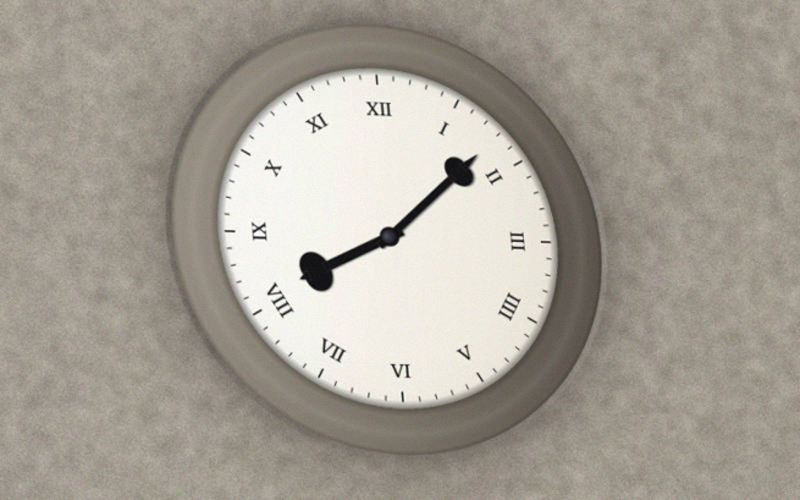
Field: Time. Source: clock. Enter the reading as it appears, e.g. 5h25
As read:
8h08
